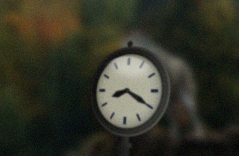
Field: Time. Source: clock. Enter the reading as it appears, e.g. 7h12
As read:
8h20
